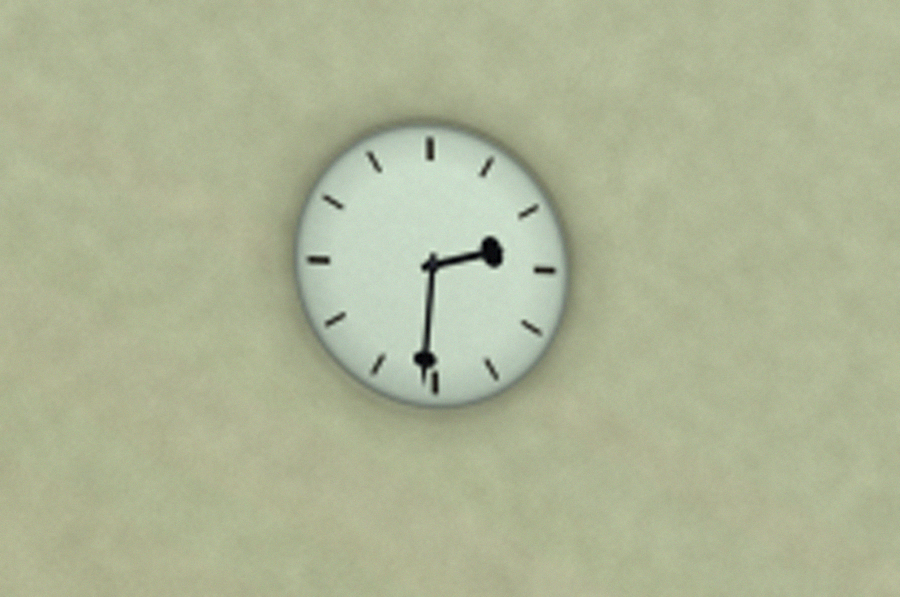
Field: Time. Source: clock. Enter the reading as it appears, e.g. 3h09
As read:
2h31
